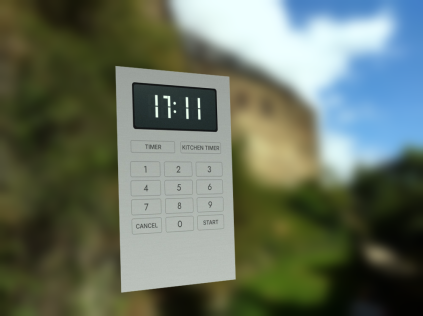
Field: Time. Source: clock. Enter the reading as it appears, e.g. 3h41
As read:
17h11
